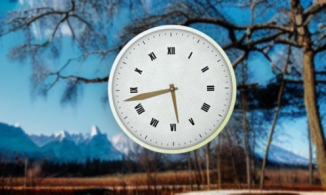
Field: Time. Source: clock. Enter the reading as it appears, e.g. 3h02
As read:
5h43
